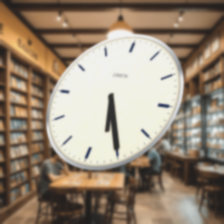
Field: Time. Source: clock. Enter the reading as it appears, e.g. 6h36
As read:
5h25
